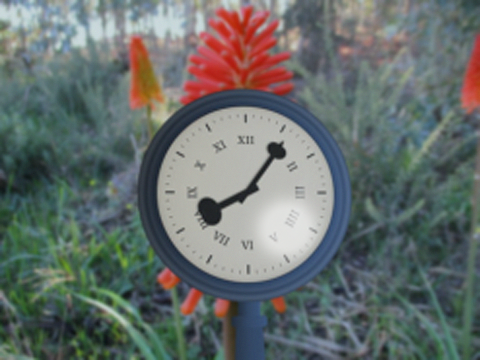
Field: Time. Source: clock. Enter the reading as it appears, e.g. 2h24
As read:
8h06
